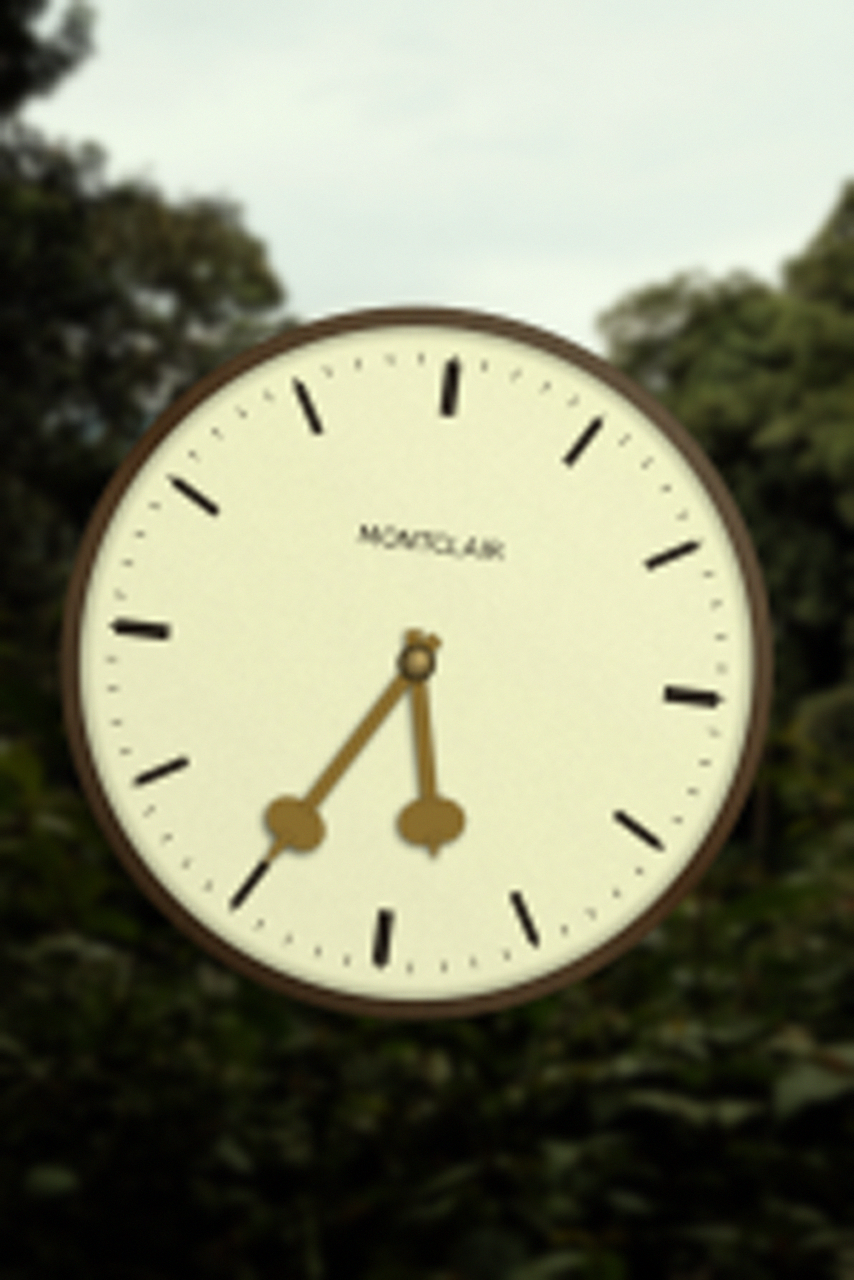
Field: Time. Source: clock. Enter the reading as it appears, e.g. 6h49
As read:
5h35
